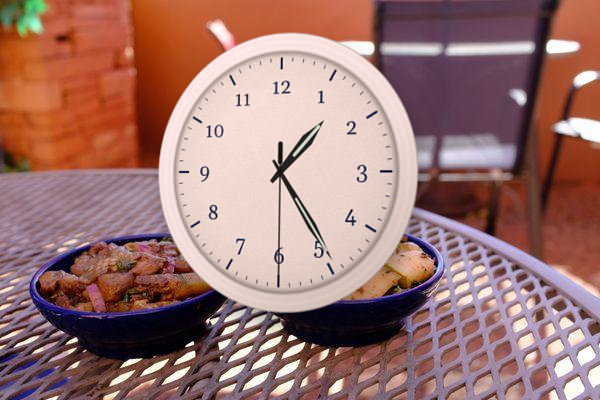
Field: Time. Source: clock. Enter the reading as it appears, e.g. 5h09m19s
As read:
1h24m30s
